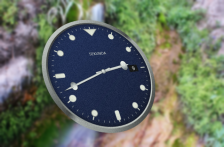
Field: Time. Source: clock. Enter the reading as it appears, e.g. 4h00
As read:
2h42
